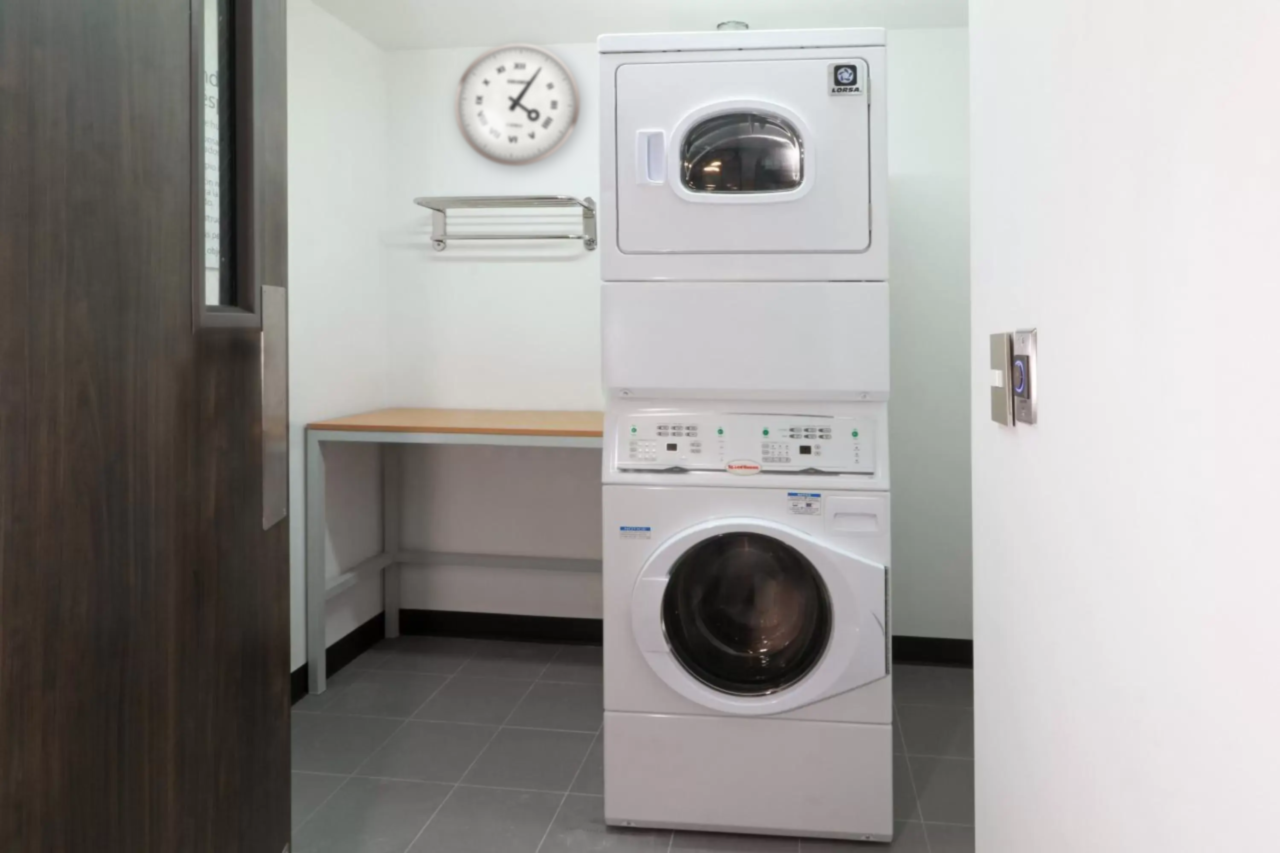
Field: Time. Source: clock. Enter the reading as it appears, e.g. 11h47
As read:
4h05
